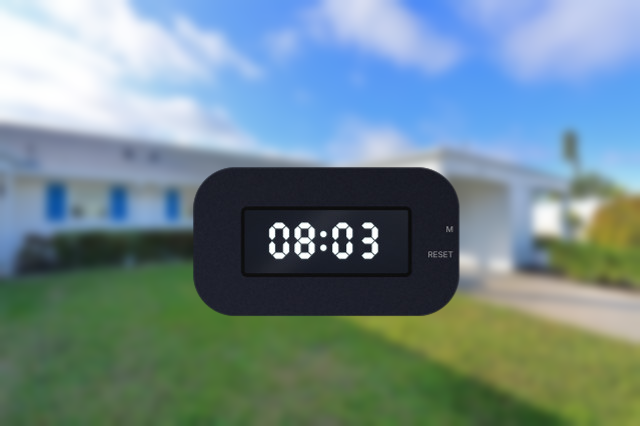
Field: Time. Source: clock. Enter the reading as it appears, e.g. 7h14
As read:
8h03
